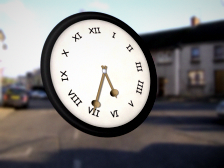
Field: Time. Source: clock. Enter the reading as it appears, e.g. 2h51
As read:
5h35
